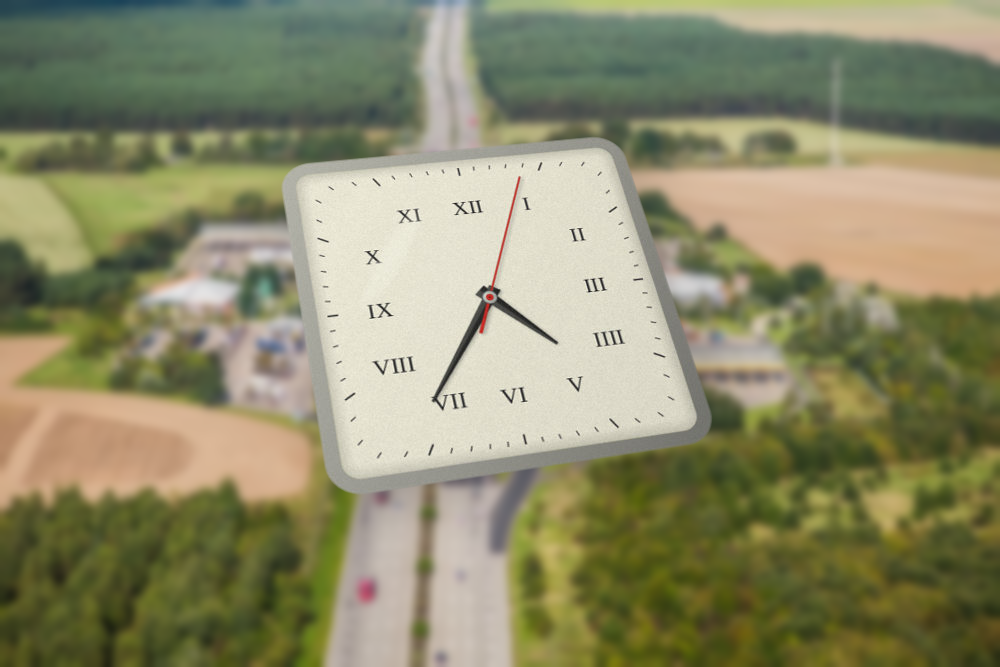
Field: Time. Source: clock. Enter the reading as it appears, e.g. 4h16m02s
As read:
4h36m04s
